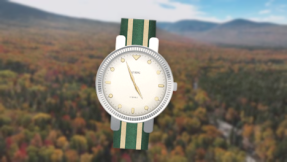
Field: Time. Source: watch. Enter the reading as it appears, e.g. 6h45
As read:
4h56
